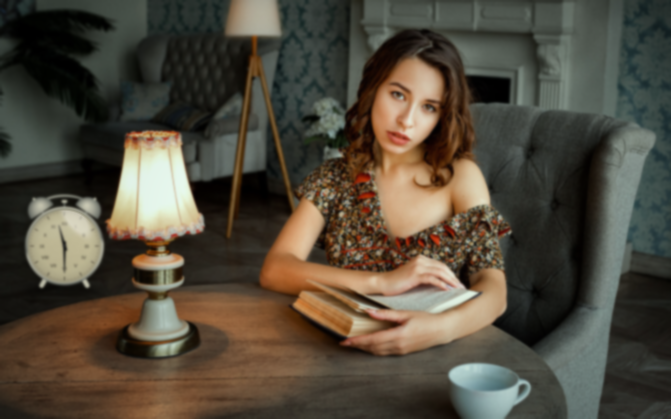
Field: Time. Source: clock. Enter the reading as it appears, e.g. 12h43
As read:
11h30
